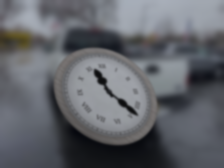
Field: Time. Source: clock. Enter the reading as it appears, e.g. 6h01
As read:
11h23
